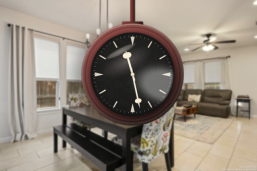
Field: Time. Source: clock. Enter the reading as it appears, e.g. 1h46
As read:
11h28
